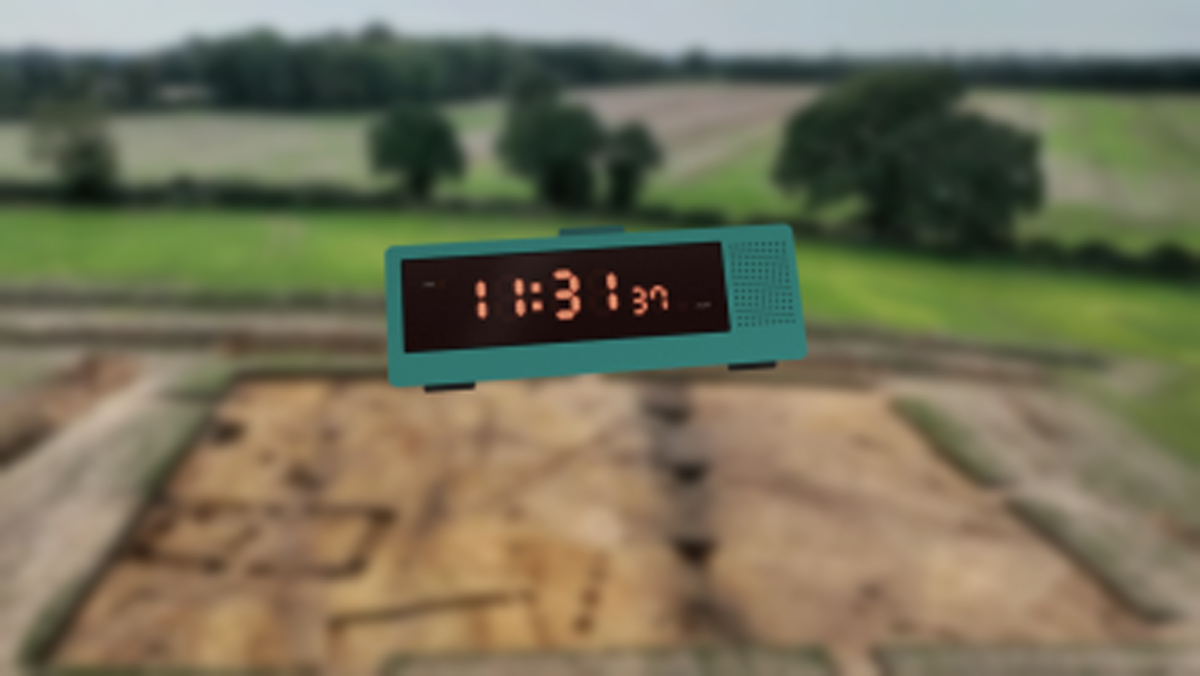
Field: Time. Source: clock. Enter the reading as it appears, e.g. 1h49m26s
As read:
11h31m37s
